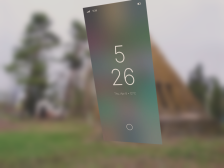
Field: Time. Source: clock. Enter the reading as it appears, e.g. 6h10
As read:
5h26
